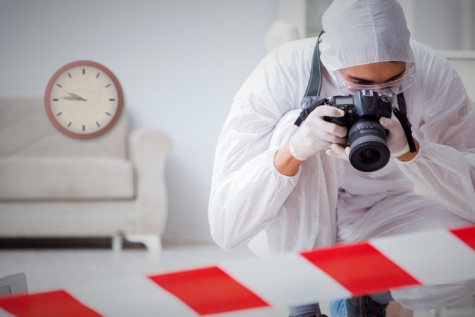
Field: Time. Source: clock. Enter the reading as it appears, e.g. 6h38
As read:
9h46
